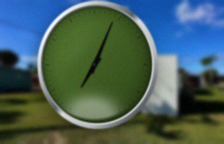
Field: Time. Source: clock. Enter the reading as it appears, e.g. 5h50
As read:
7h04
